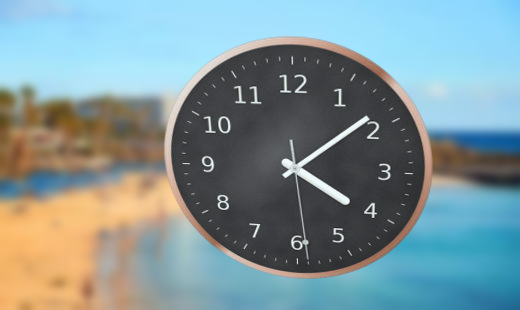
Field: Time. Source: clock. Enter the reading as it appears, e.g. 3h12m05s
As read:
4h08m29s
